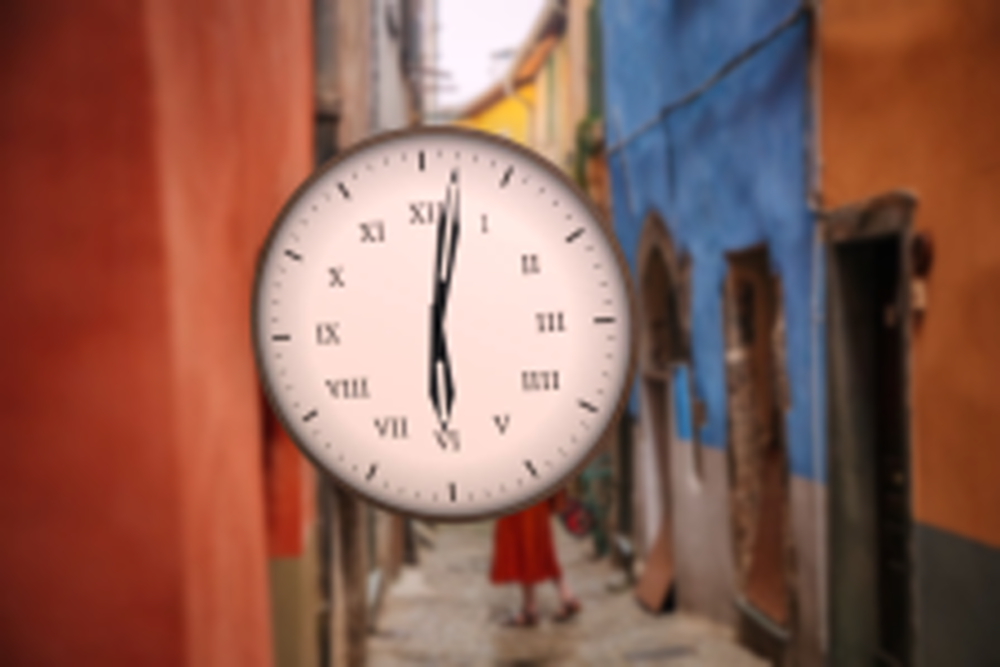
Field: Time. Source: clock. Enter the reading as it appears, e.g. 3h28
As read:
6h02
